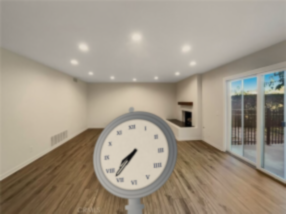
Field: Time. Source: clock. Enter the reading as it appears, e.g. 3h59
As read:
7h37
